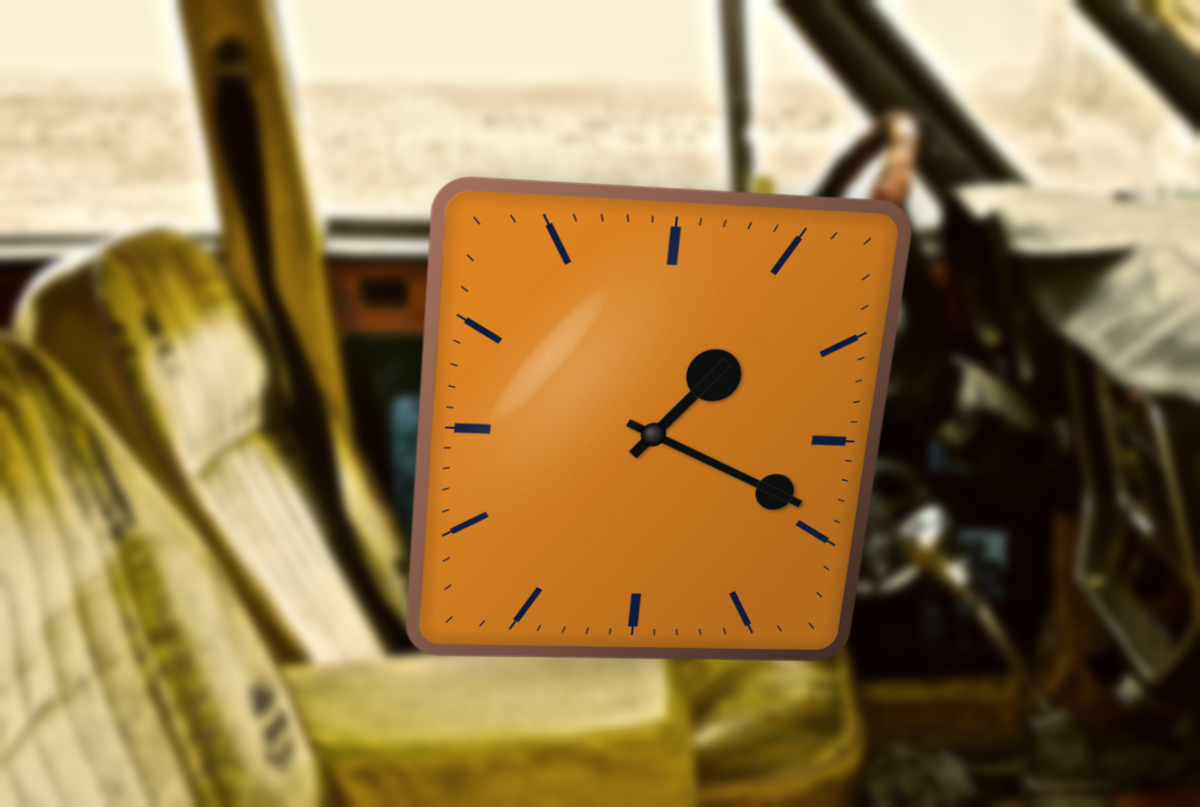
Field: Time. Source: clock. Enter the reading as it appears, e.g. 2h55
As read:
1h19
